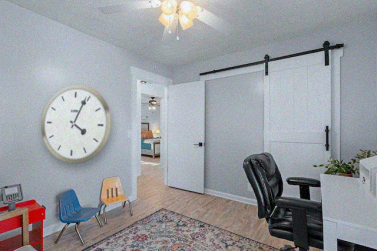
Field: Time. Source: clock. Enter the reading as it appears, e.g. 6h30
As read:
4h04
